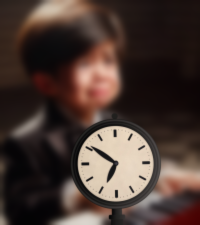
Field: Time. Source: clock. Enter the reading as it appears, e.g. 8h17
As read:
6h51
